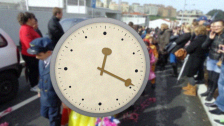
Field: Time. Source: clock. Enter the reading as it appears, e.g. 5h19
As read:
12h19
